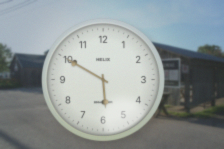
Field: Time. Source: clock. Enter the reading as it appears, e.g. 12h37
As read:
5h50
